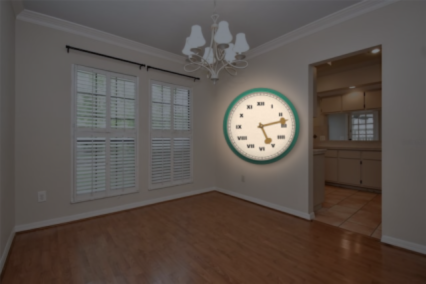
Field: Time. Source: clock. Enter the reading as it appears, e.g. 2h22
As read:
5h13
